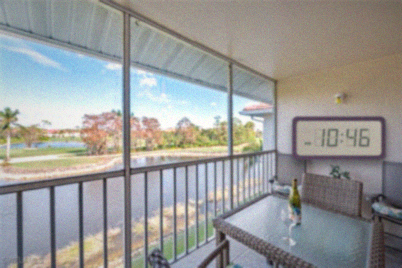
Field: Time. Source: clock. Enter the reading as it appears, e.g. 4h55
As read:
10h46
